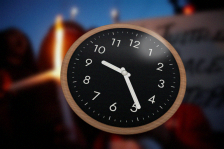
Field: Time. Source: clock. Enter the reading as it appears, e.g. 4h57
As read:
9h24
